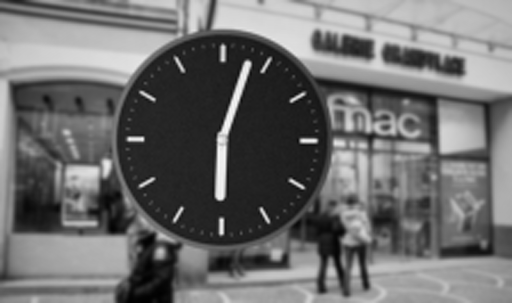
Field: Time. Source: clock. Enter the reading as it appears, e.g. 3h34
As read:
6h03
